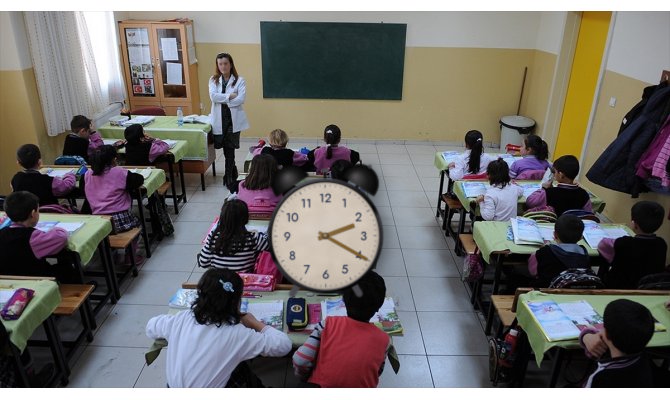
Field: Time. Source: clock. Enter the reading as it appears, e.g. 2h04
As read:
2h20
